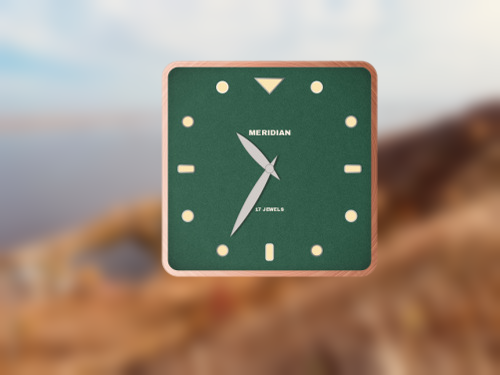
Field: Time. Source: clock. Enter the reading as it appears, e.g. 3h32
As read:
10h35
